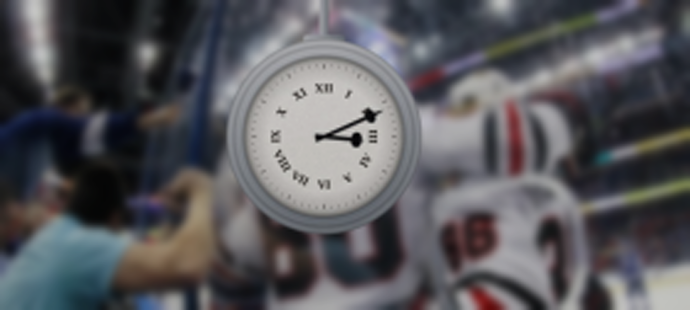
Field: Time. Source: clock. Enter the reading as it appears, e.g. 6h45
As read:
3h11
